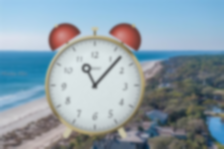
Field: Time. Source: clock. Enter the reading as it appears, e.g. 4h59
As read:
11h07
